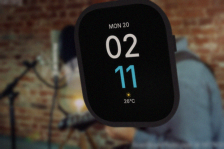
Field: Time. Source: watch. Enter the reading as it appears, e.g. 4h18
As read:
2h11
